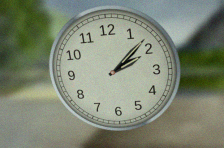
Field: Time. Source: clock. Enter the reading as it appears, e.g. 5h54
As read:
2h08
